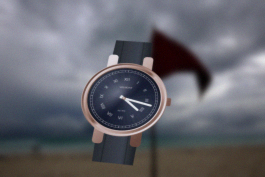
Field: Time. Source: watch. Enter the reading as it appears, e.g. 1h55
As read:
4h17
